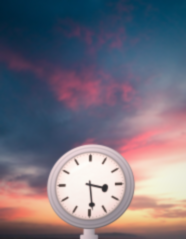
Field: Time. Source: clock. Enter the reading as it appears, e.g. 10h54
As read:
3h29
